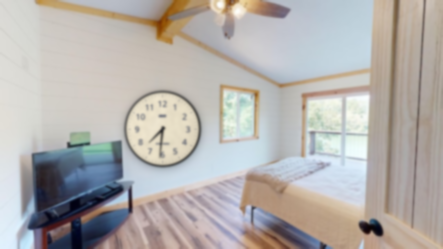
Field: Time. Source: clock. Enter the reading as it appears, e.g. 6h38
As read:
7h31
